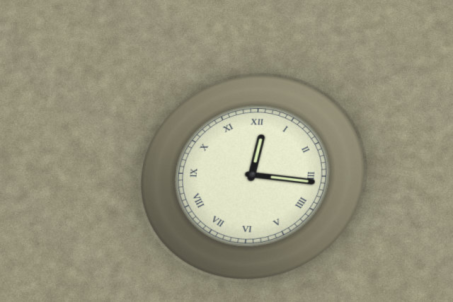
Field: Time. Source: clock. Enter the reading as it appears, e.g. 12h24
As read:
12h16
